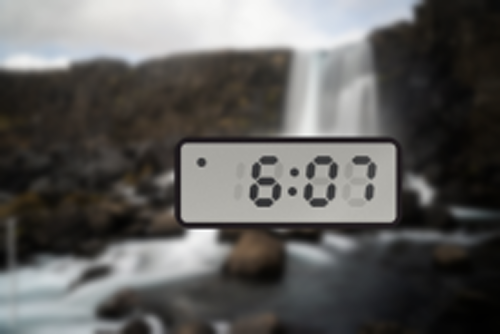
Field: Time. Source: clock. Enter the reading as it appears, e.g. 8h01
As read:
6h07
